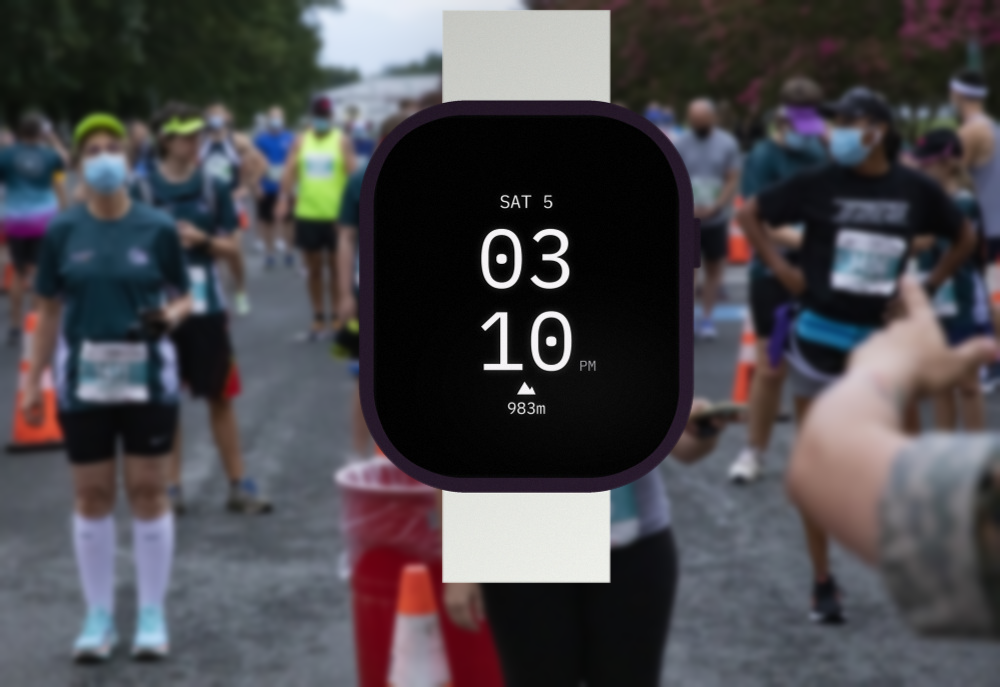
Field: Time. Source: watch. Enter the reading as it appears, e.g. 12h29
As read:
3h10
